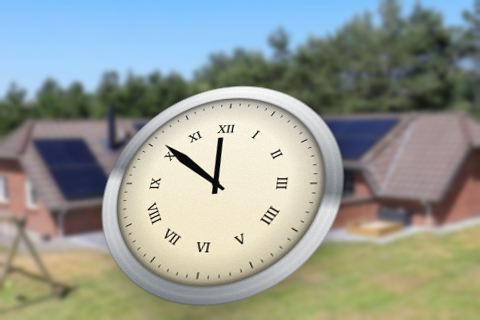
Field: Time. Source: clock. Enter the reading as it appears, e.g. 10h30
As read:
11h51
